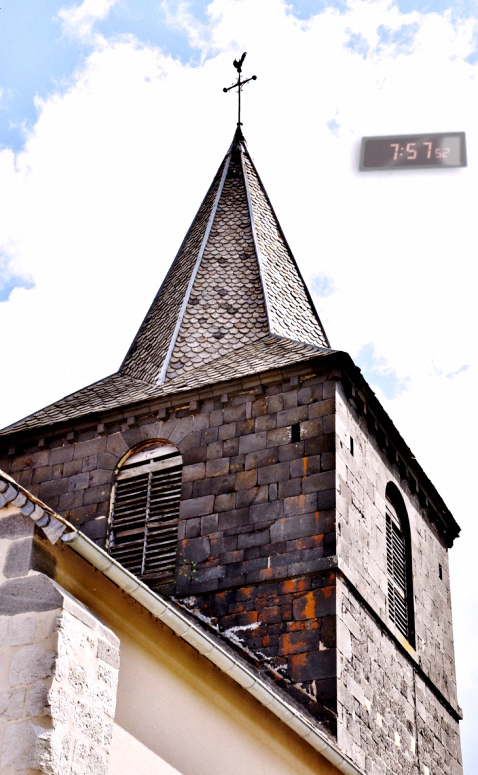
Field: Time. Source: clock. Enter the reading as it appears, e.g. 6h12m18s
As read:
7h57m52s
